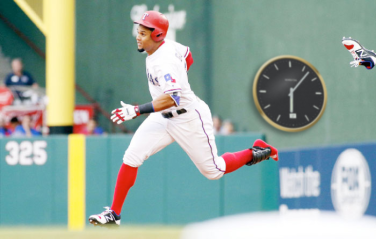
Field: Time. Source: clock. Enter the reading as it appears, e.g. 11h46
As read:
6h07
